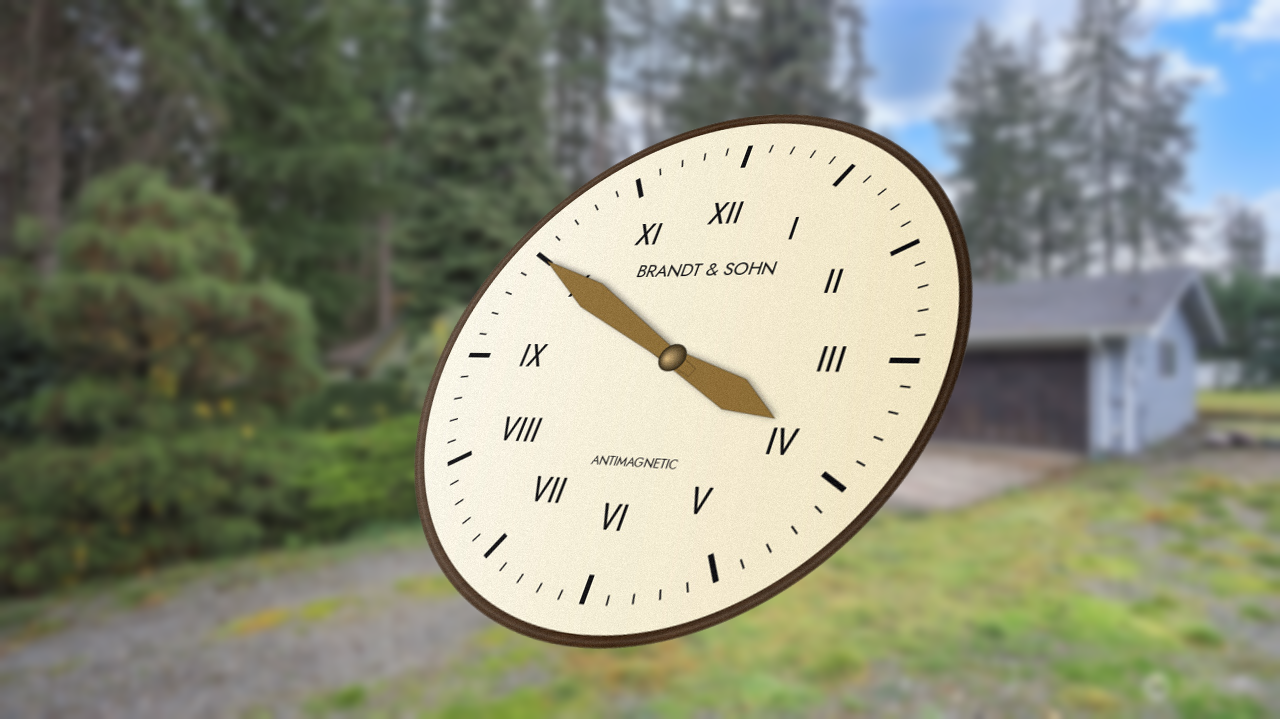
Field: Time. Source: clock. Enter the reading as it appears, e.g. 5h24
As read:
3h50
